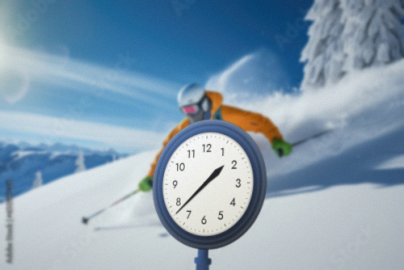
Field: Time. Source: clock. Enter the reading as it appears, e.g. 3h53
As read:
1h38
